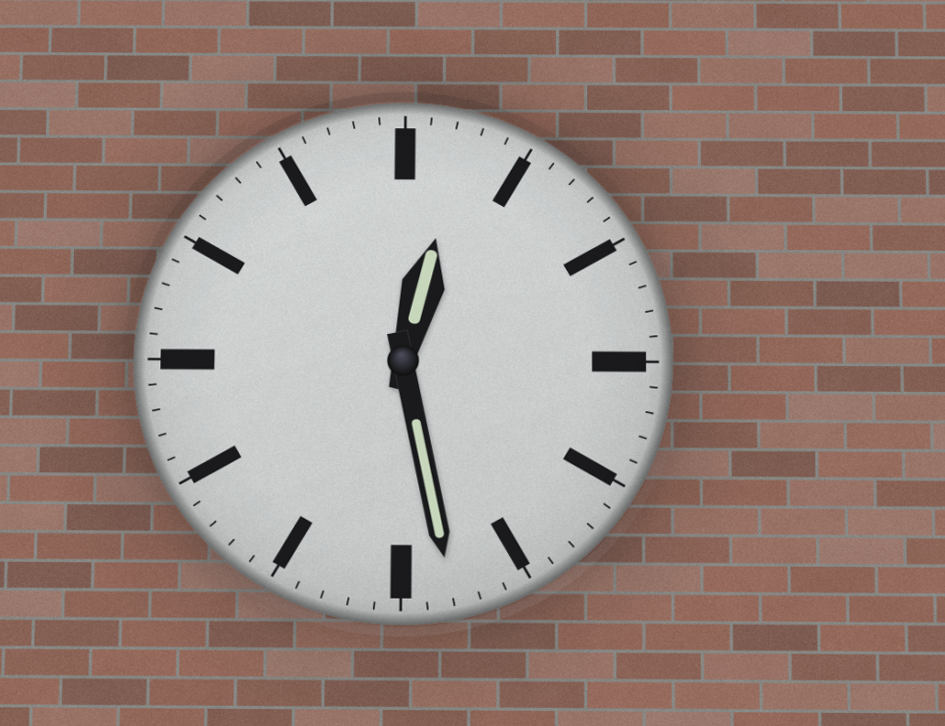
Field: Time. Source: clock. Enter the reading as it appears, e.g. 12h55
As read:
12h28
